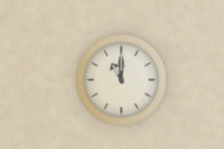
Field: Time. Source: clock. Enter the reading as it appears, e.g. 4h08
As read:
11h00
